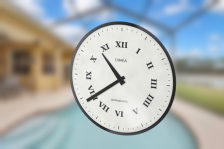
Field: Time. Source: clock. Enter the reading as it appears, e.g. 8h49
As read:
10h39
